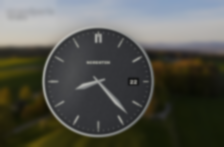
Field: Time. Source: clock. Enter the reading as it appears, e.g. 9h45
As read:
8h23
